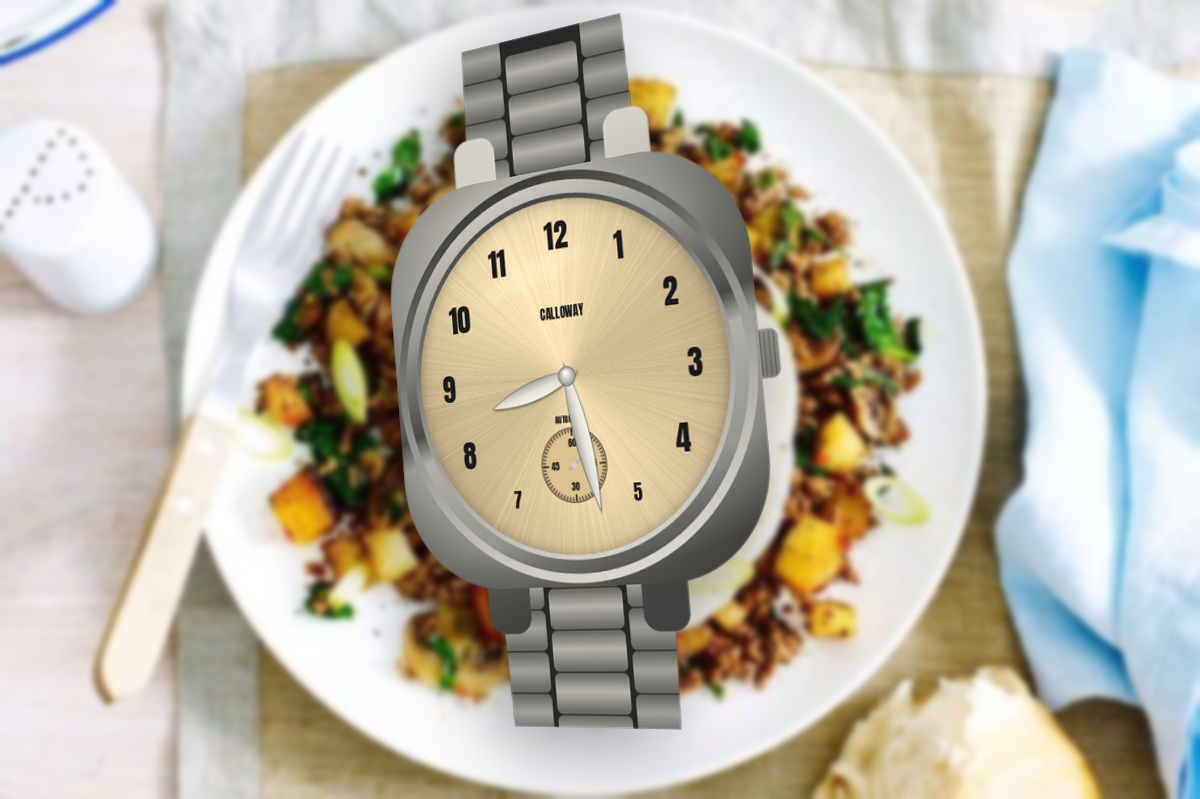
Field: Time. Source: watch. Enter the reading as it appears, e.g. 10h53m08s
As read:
8h28m09s
